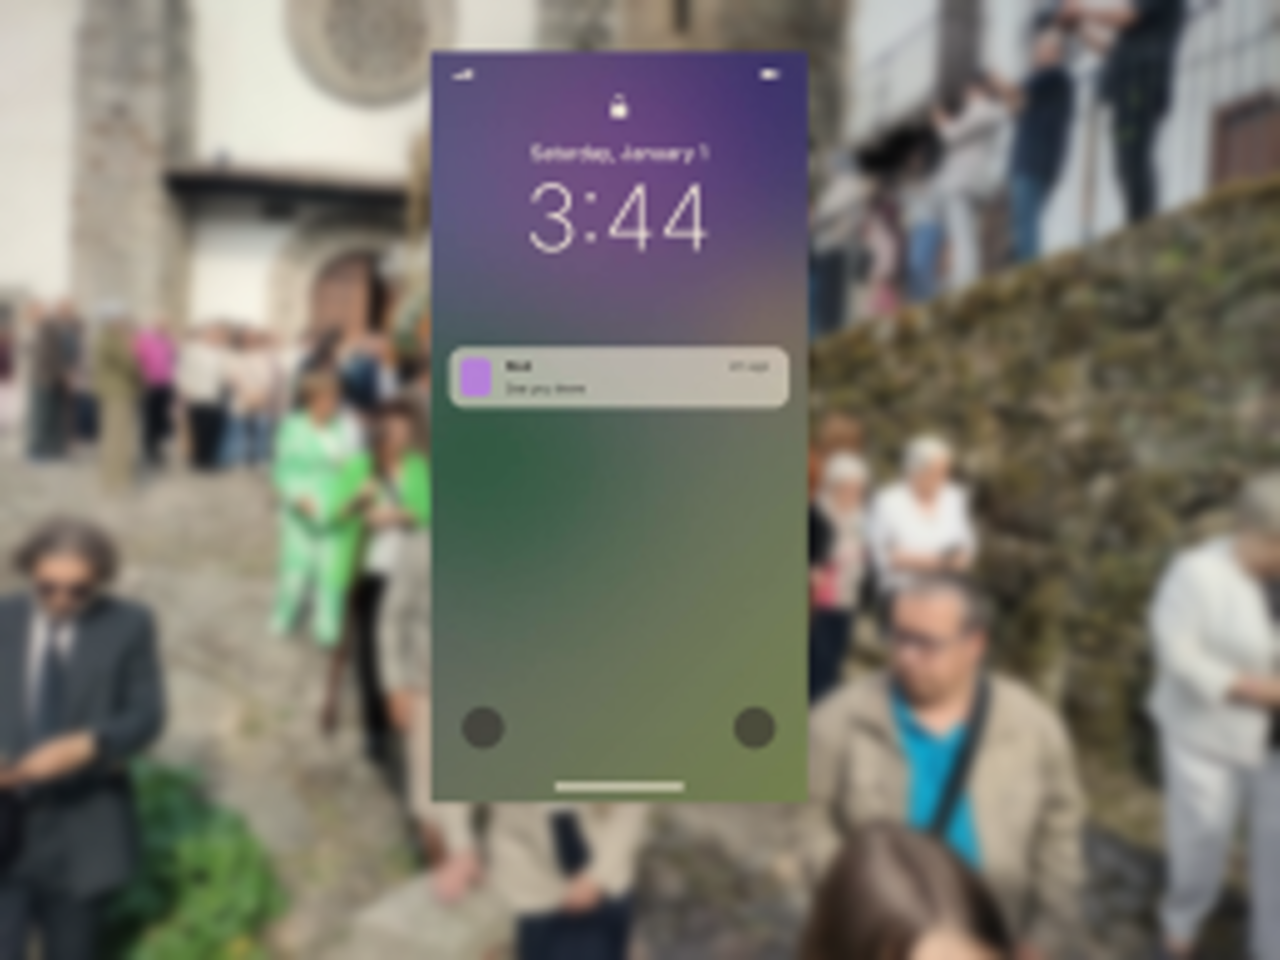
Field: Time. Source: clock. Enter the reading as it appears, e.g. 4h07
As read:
3h44
